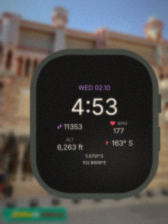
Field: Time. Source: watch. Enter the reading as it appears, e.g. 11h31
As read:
4h53
